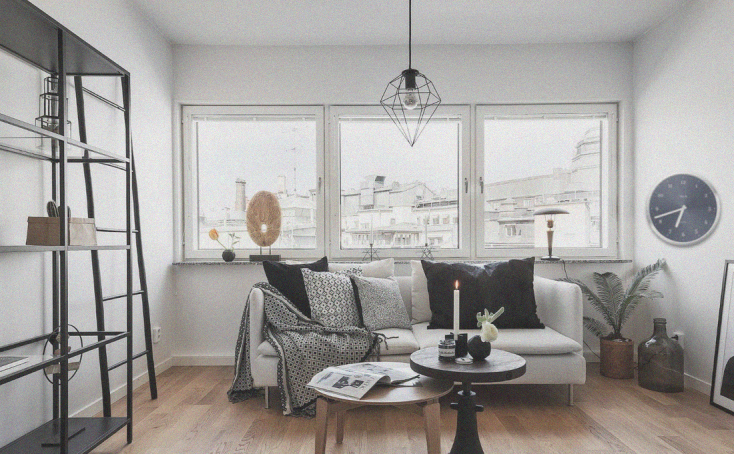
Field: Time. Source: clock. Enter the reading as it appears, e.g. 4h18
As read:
6h42
